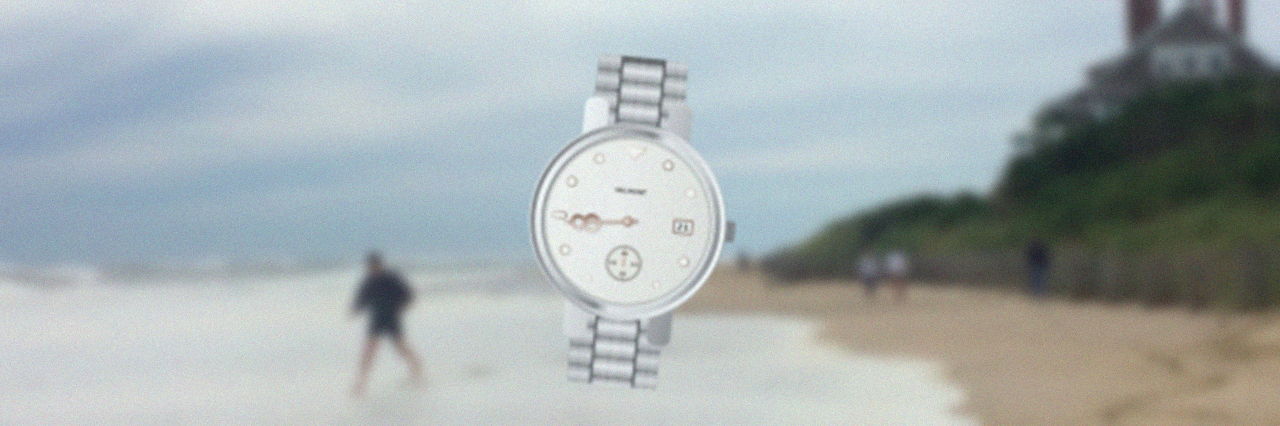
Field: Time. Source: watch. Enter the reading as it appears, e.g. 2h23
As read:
8h44
